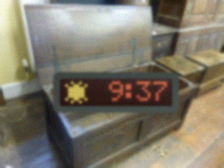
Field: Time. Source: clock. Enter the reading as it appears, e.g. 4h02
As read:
9h37
